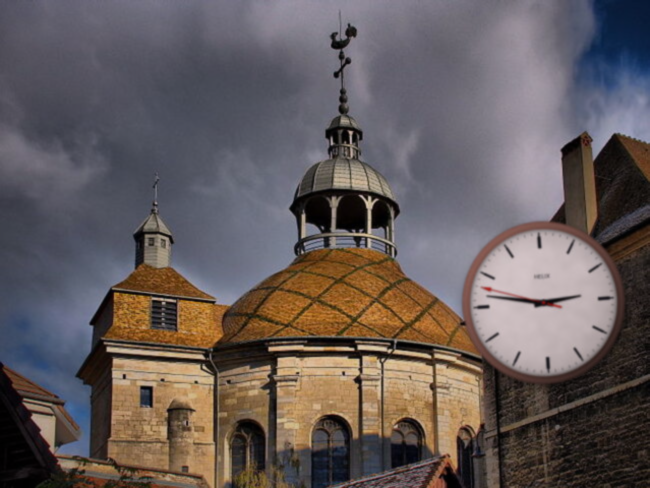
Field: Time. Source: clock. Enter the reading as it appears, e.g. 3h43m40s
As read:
2h46m48s
